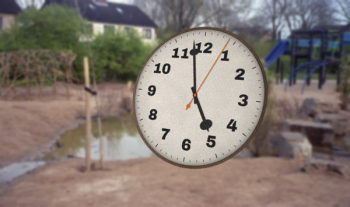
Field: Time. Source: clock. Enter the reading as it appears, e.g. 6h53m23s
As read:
4h58m04s
